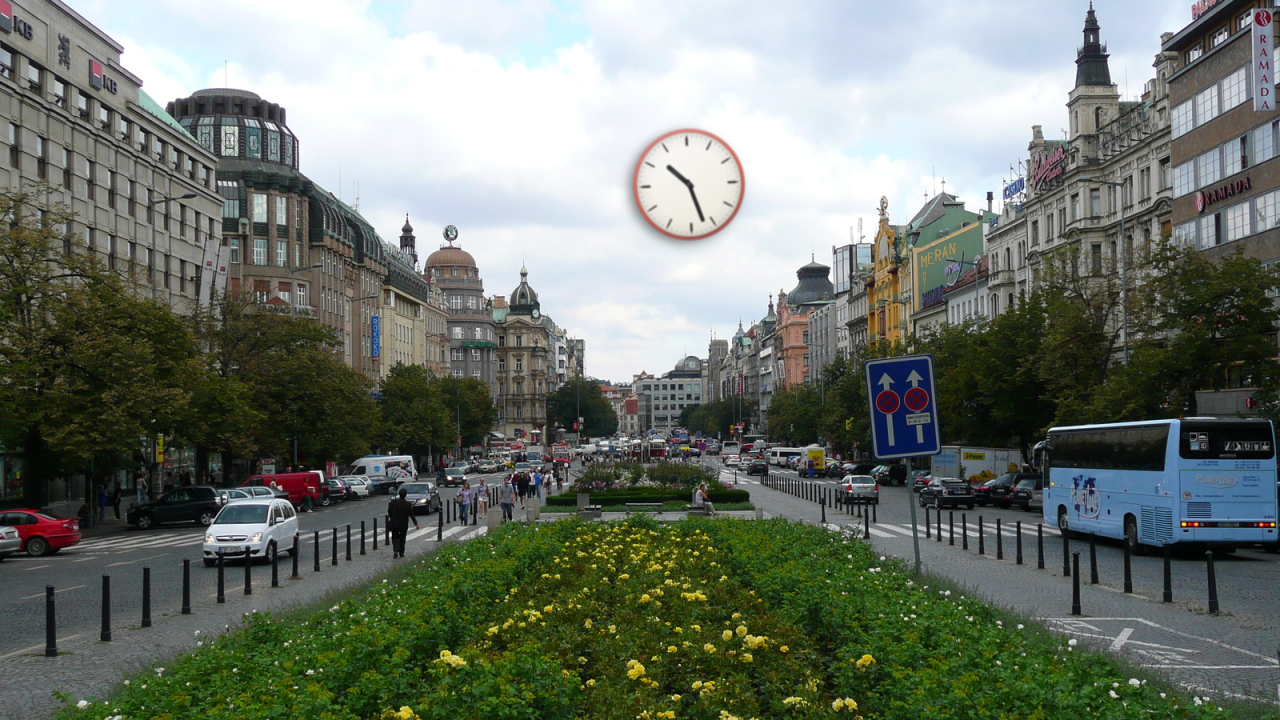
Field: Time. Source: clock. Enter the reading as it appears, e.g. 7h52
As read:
10h27
